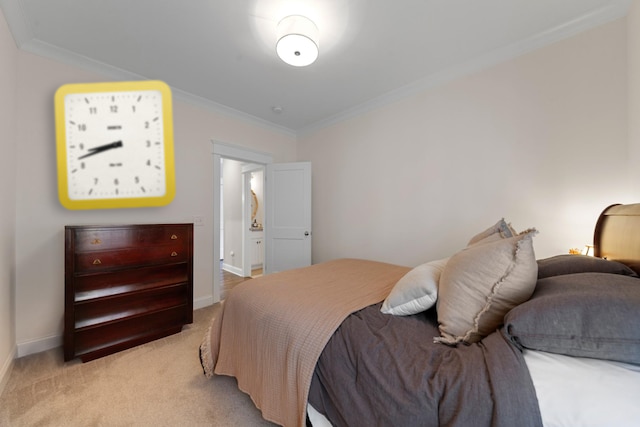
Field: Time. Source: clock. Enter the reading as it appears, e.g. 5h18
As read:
8h42
